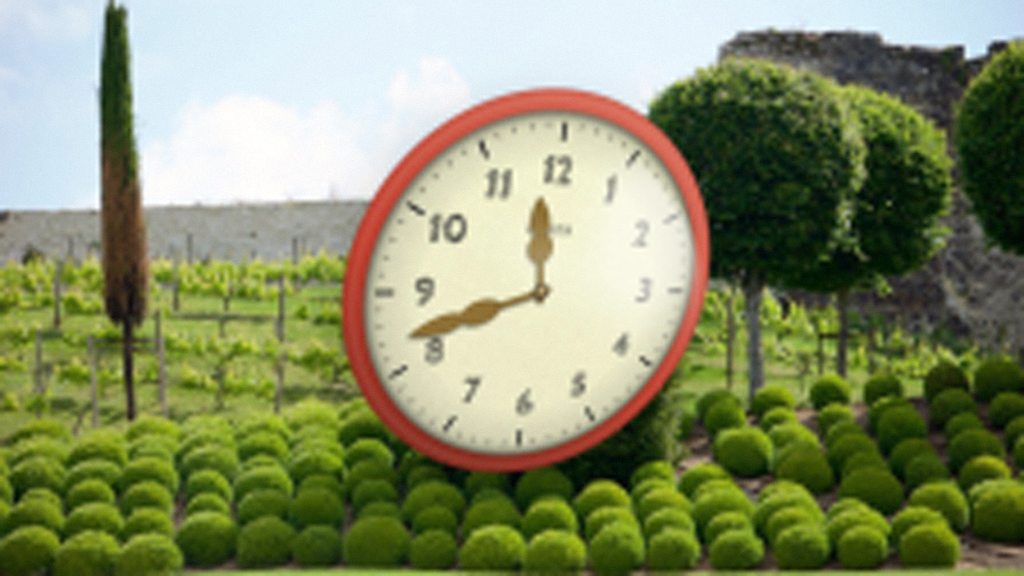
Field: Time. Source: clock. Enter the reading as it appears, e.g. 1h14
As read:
11h42
